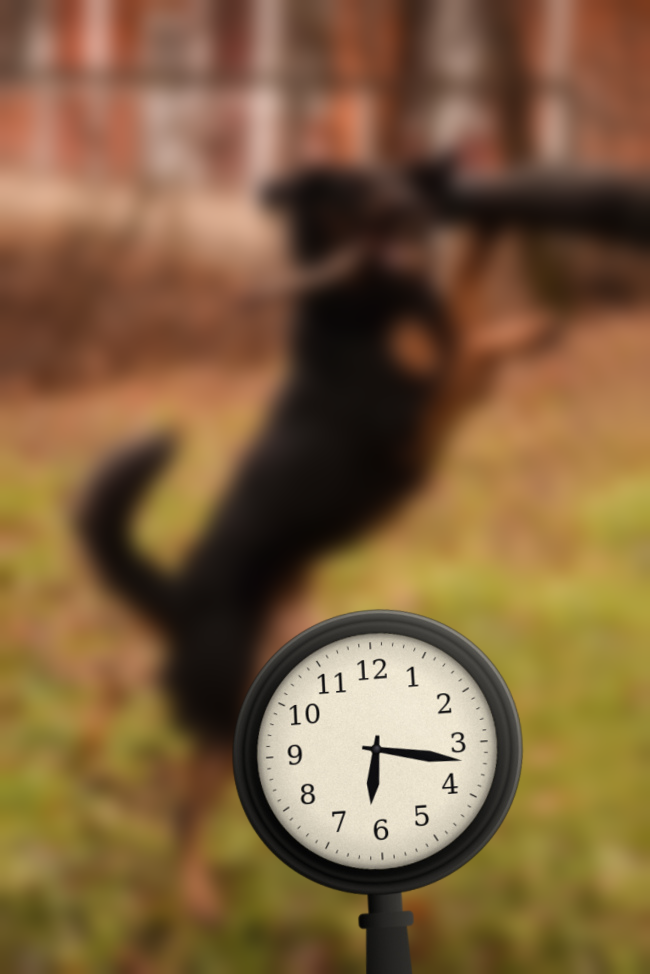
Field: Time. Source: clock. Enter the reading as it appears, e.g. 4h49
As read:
6h17
